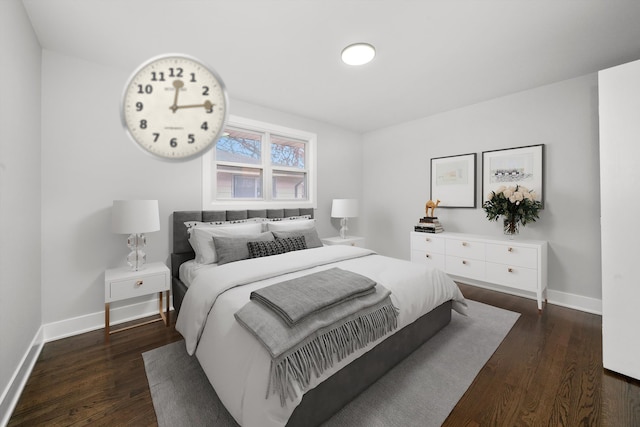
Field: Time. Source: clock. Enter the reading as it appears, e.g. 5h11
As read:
12h14
